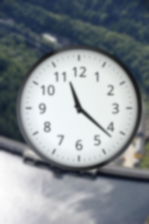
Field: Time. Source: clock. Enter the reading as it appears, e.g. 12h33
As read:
11h22
